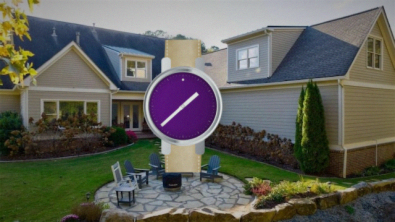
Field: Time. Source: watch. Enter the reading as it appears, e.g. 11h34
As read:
1h38
